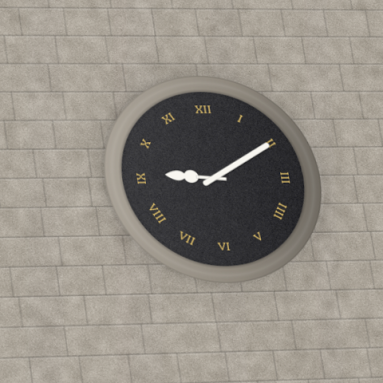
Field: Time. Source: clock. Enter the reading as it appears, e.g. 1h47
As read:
9h10
